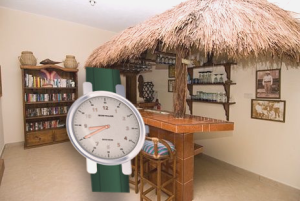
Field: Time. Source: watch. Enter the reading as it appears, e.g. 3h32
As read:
8h40
